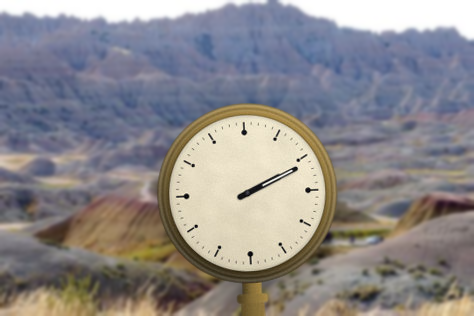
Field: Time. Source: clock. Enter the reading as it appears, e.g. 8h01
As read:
2h11
